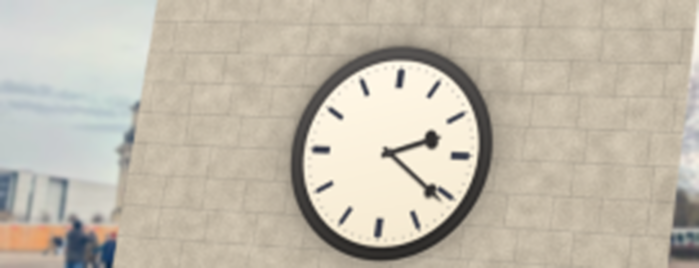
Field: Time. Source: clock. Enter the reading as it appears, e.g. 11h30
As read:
2h21
